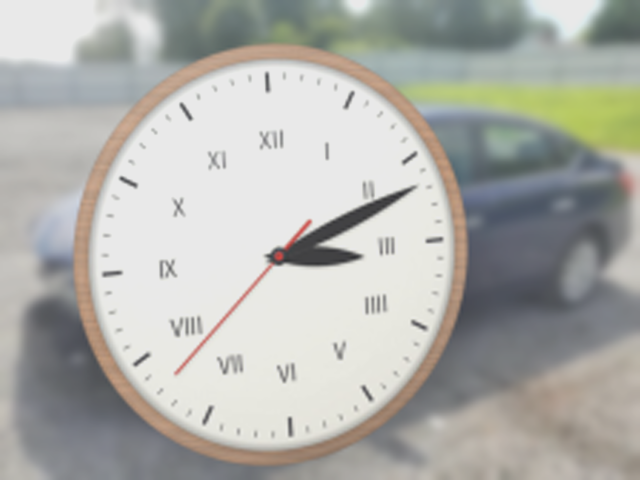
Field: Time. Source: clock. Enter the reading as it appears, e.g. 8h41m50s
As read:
3h11m38s
